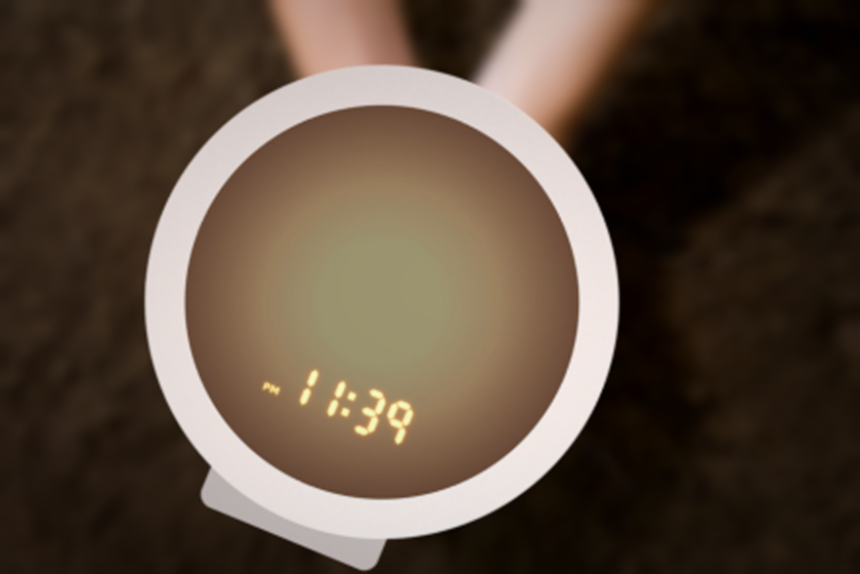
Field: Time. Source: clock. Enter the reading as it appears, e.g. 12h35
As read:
11h39
